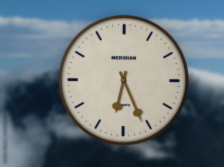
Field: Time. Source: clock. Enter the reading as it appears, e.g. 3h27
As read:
6h26
